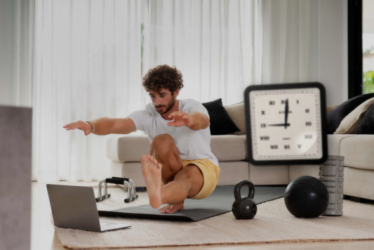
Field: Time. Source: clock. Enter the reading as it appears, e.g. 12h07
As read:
9h01
